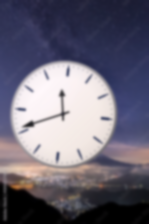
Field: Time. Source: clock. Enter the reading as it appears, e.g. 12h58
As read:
11h41
